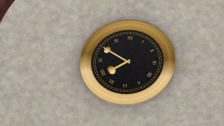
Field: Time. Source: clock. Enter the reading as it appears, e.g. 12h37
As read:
7h50
